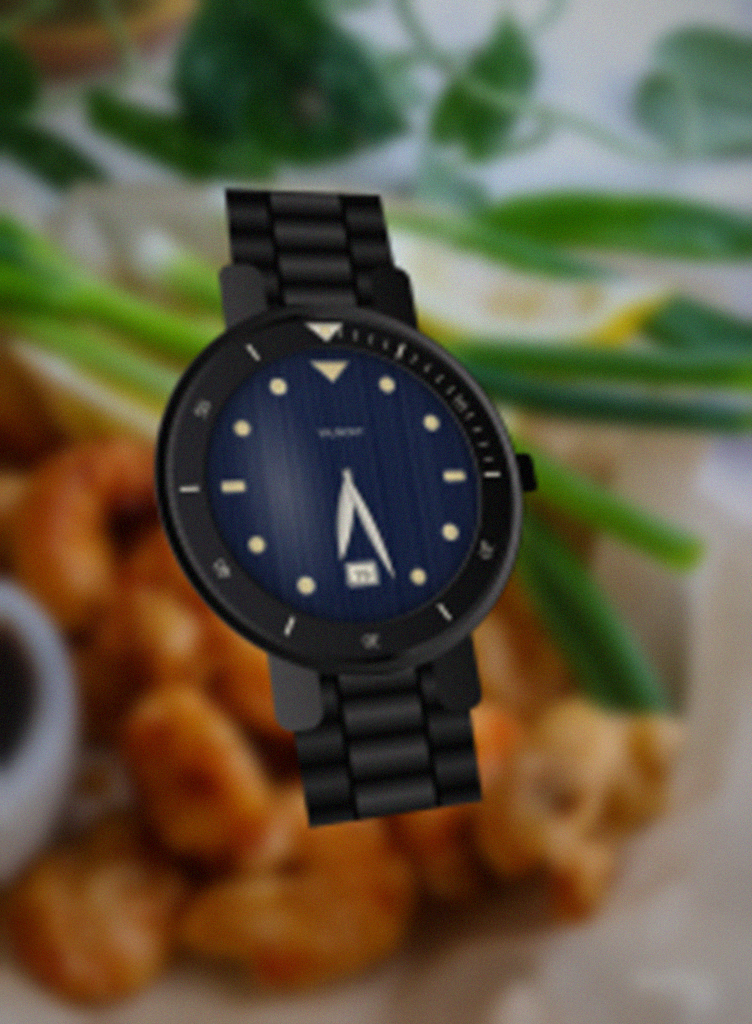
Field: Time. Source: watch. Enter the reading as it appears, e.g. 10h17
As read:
6h27
